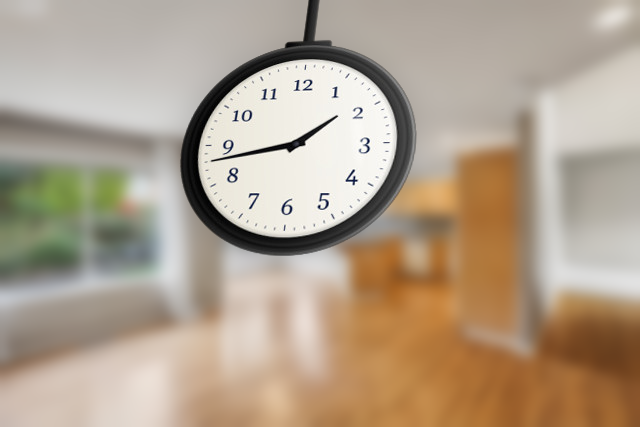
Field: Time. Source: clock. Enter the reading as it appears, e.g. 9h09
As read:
1h43
